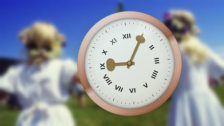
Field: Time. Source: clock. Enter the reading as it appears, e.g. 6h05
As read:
9h05
